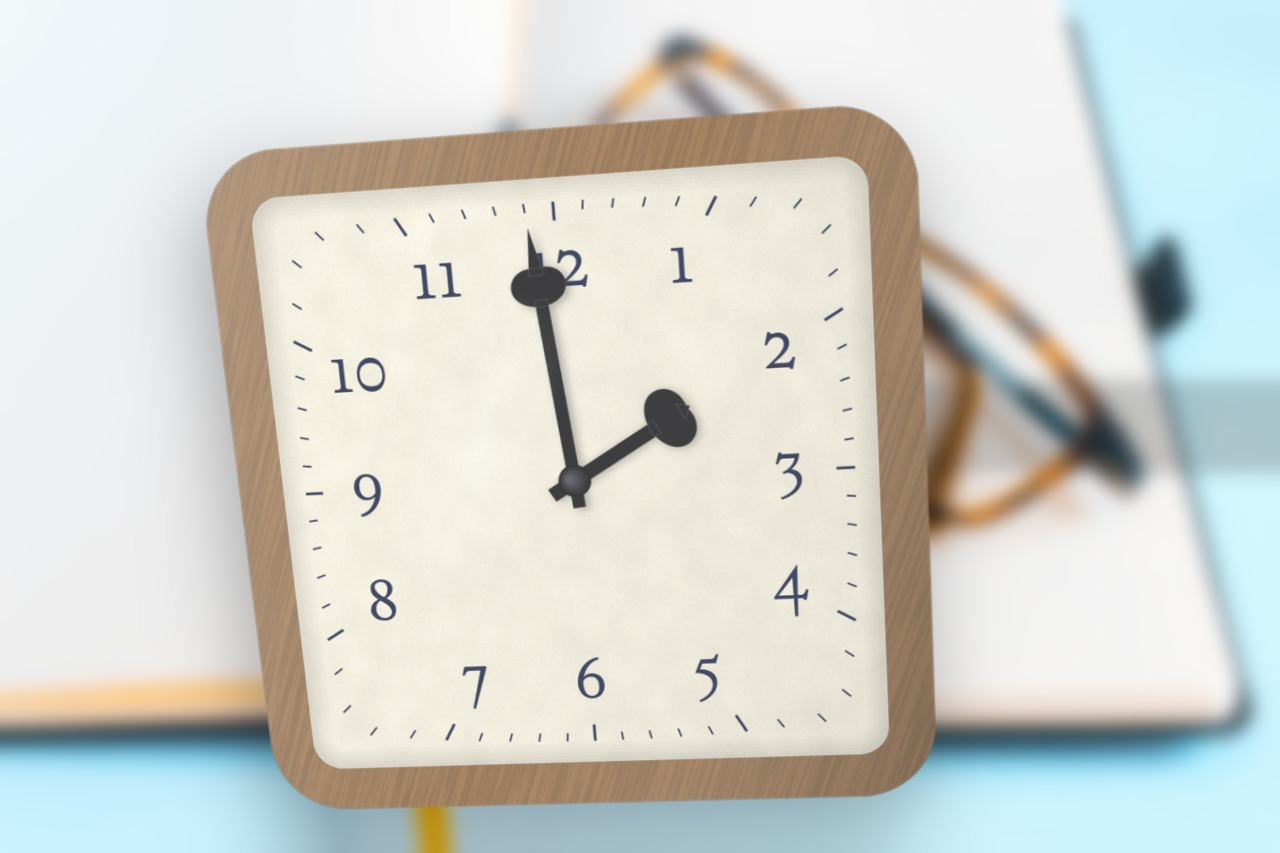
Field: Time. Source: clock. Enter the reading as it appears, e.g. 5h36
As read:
1h59
